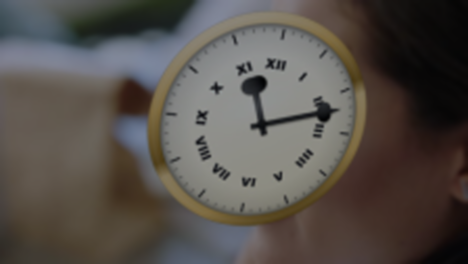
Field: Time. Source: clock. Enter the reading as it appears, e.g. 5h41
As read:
11h12
